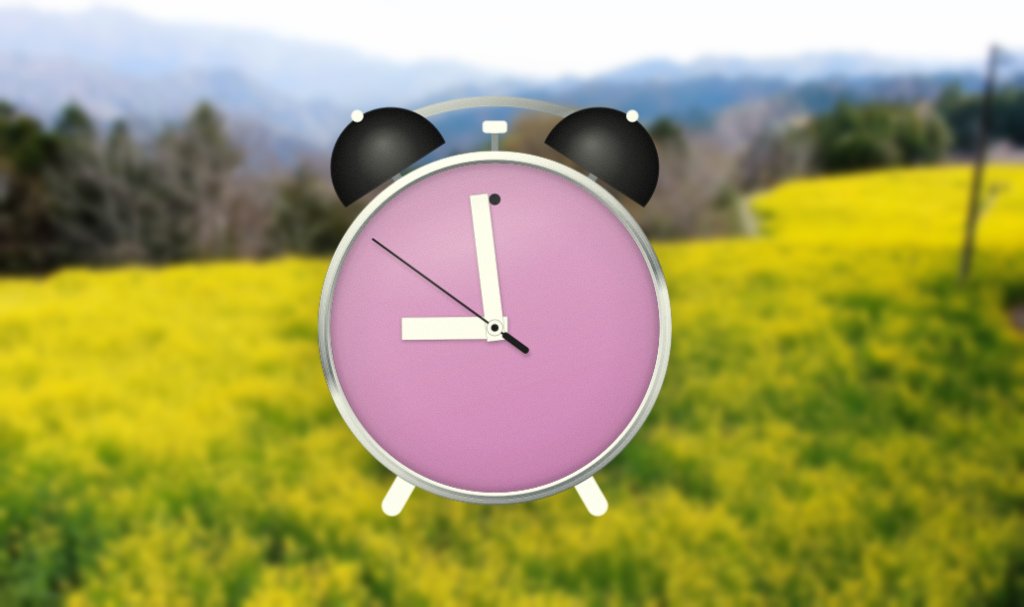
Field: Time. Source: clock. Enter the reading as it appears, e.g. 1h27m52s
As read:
8h58m51s
